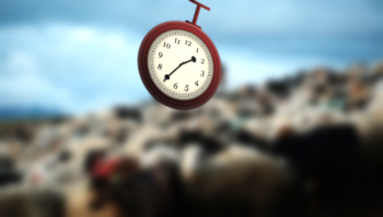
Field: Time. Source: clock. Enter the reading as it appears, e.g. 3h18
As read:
1h35
